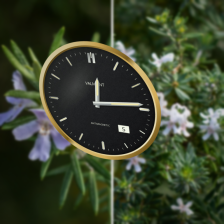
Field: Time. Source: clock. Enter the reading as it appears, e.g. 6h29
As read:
12h14
